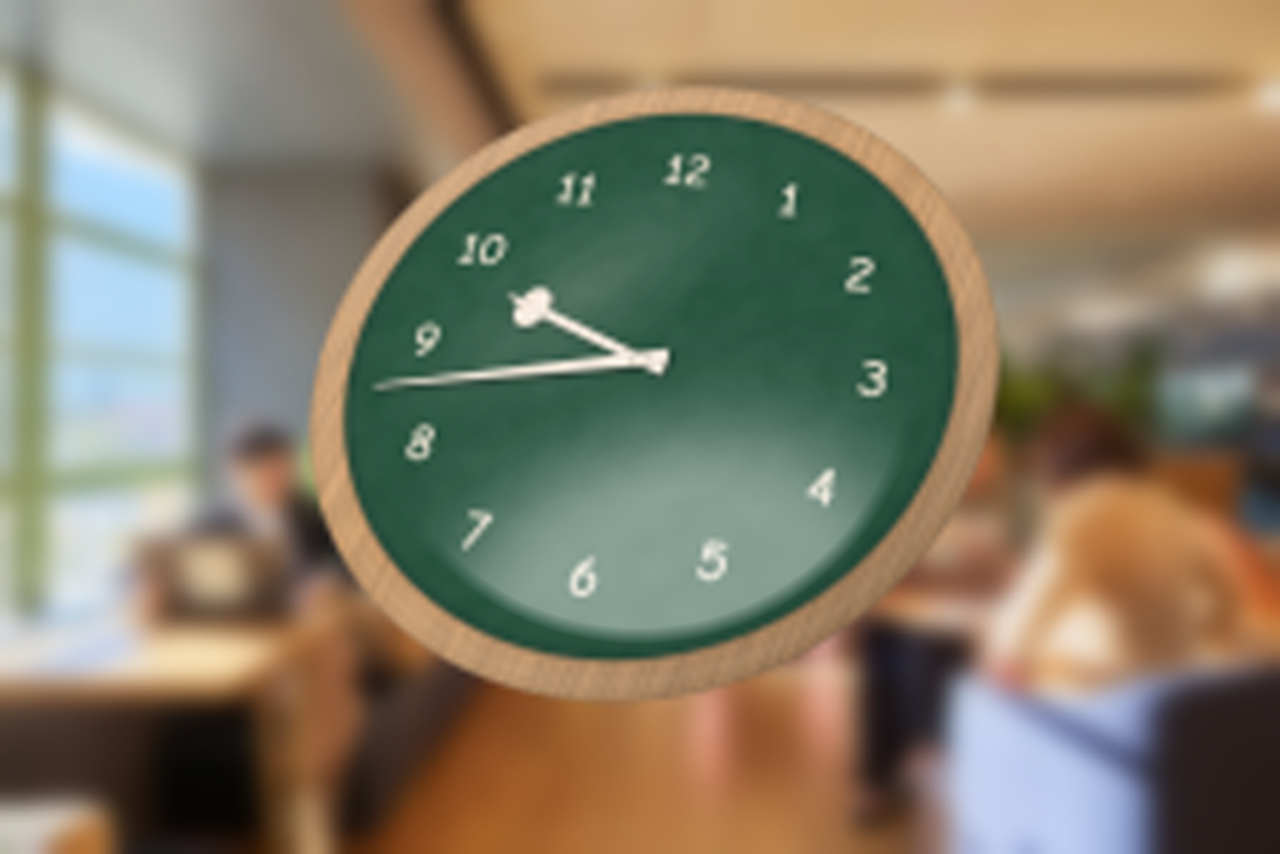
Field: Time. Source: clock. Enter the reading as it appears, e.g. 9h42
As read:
9h43
